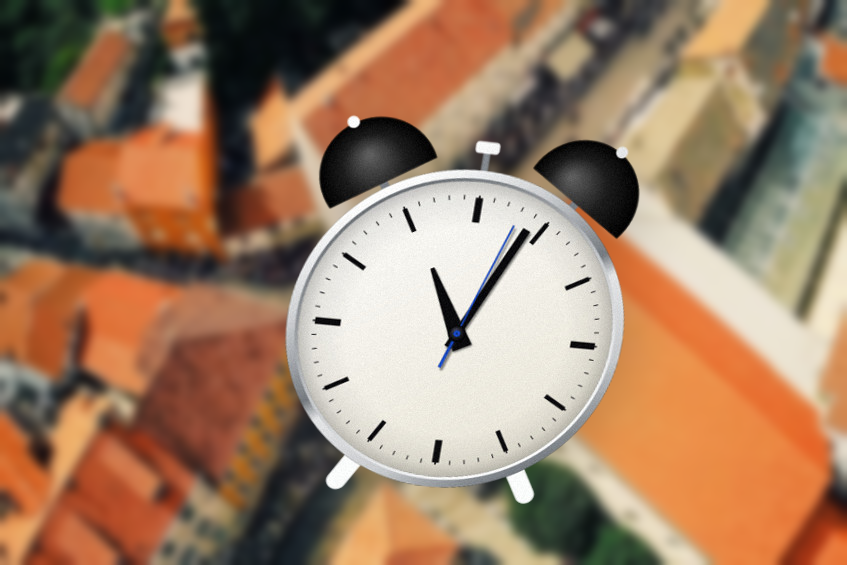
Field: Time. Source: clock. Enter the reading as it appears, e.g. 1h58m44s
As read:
11h04m03s
